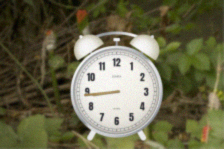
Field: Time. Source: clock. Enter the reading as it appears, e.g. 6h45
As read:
8h44
